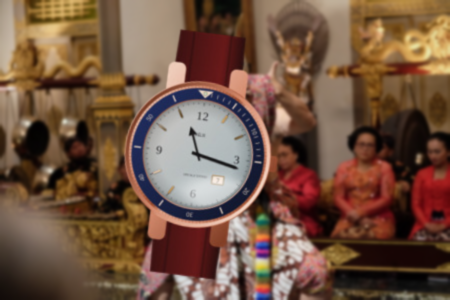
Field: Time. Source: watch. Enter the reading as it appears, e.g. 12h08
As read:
11h17
